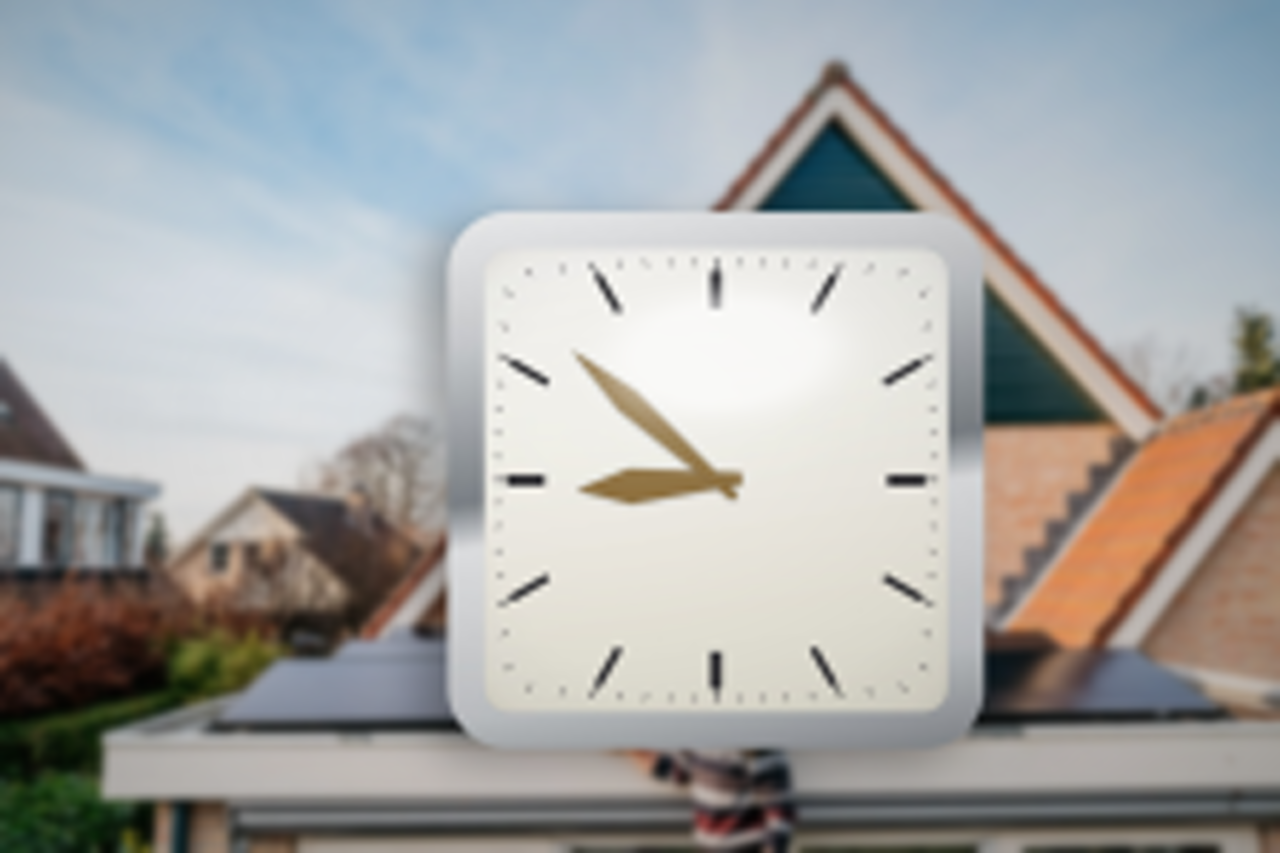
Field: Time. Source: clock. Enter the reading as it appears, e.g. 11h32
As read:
8h52
